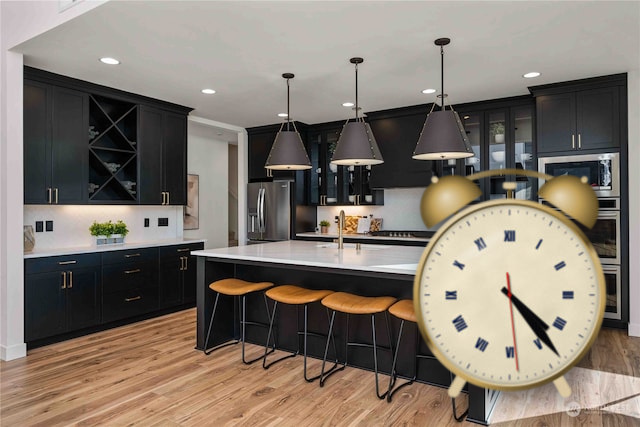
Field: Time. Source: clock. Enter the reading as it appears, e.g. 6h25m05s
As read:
4h23m29s
